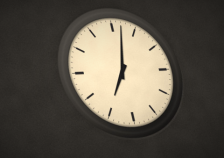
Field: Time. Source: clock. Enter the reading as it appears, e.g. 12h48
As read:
7h02
